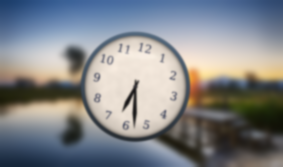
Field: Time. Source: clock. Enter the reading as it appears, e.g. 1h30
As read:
6h28
